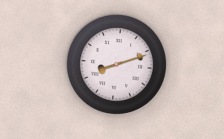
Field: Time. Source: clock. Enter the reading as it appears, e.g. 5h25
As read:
8h11
